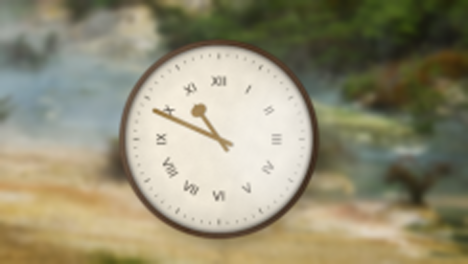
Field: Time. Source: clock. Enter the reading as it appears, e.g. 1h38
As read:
10h49
